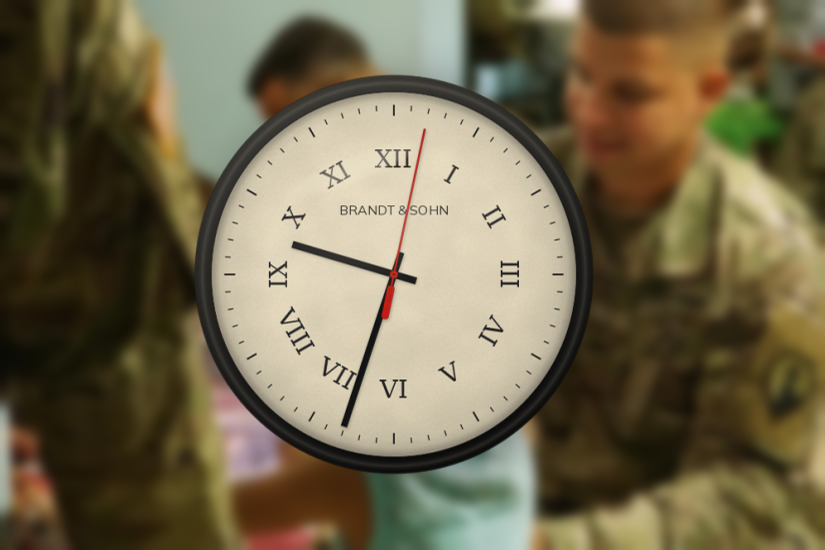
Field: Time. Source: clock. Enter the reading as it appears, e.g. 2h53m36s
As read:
9h33m02s
